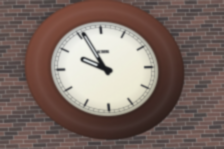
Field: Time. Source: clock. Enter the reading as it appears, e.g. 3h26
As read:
9h56
